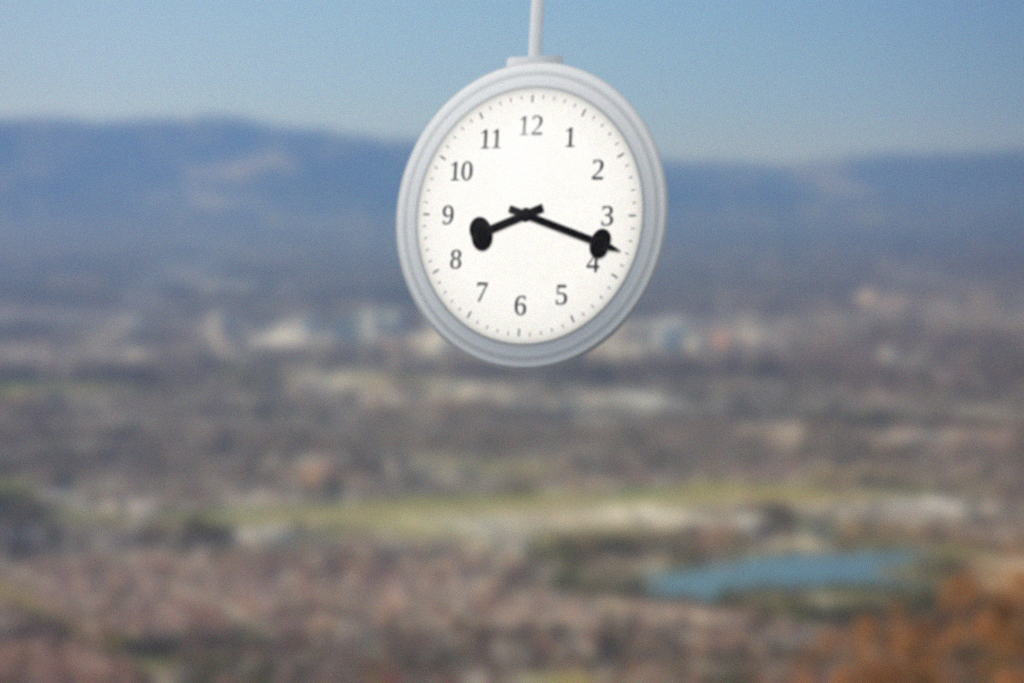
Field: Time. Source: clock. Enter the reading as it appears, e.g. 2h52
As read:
8h18
